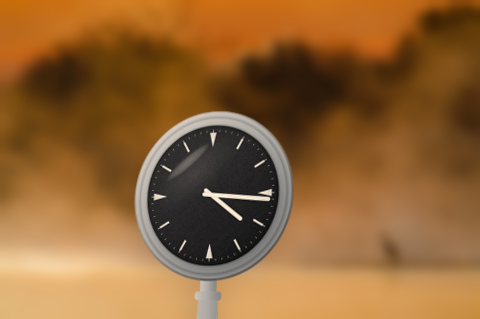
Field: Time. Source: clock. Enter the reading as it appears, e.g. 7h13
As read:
4h16
